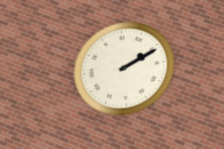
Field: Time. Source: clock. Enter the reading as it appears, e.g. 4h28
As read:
1h06
